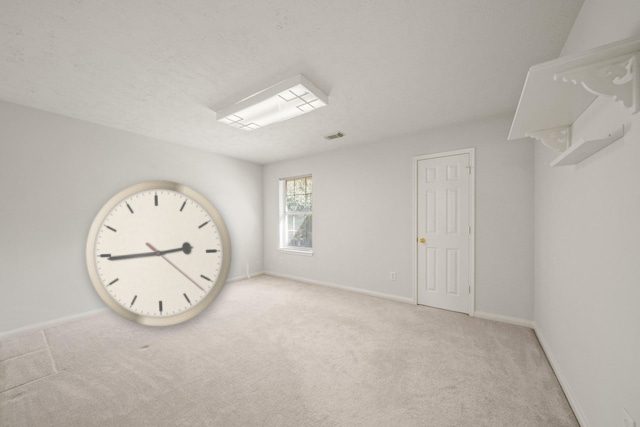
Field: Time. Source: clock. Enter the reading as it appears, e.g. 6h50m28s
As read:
2h44m22s
